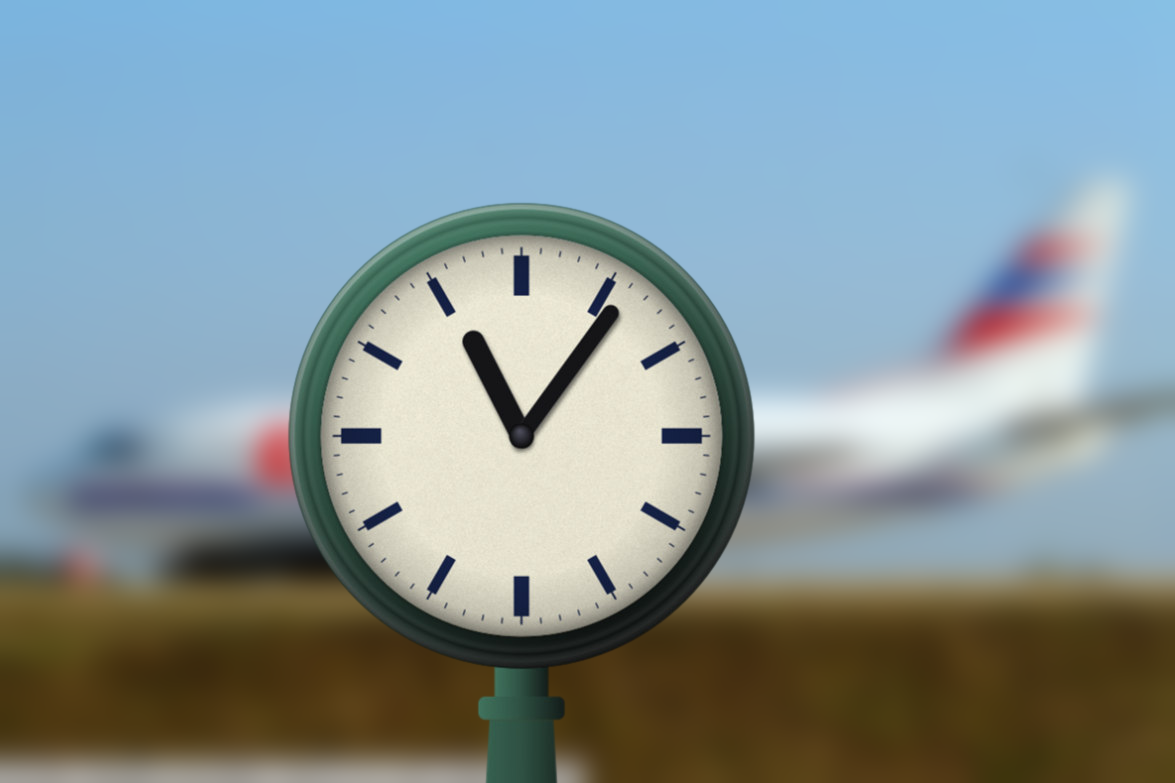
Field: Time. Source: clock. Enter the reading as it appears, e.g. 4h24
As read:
11h06
